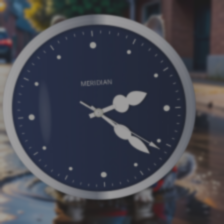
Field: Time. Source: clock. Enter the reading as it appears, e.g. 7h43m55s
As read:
2h22m21s
